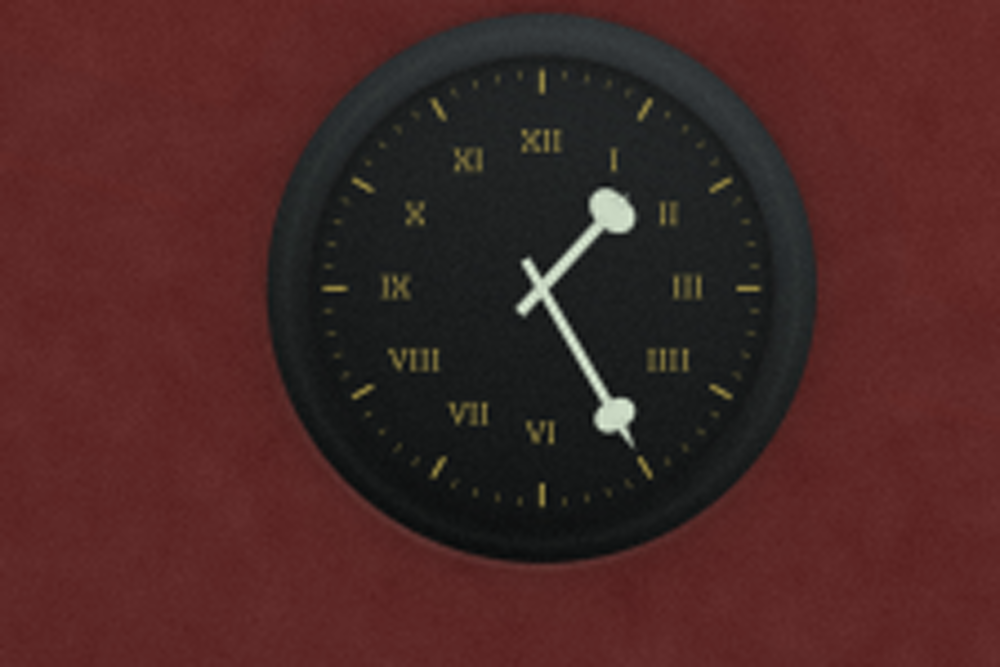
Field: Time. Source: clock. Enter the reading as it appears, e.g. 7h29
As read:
1h25
